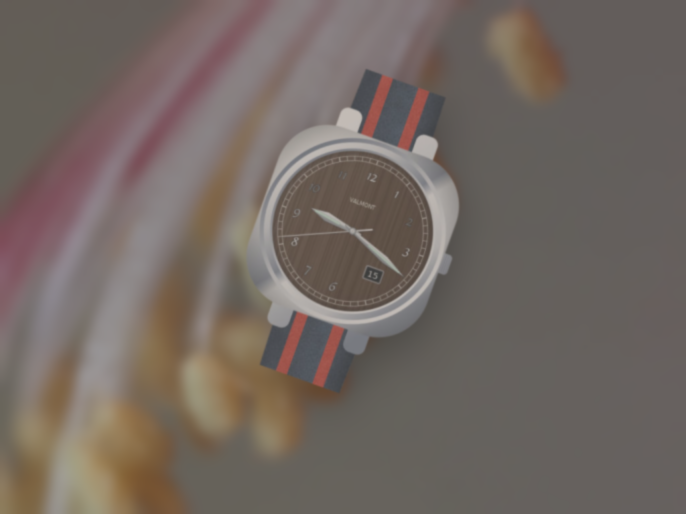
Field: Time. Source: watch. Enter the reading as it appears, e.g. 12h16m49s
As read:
9h18m41s
